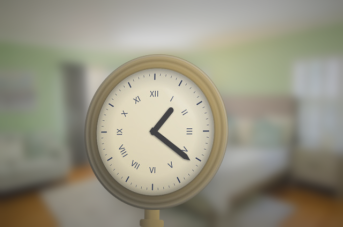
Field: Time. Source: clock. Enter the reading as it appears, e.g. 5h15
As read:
1h21
